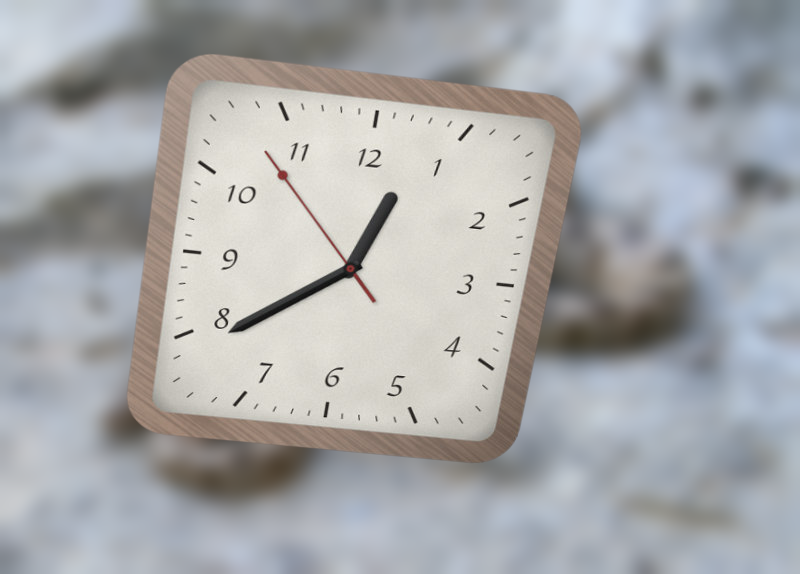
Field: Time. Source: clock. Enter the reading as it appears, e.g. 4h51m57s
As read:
12h38m53s
